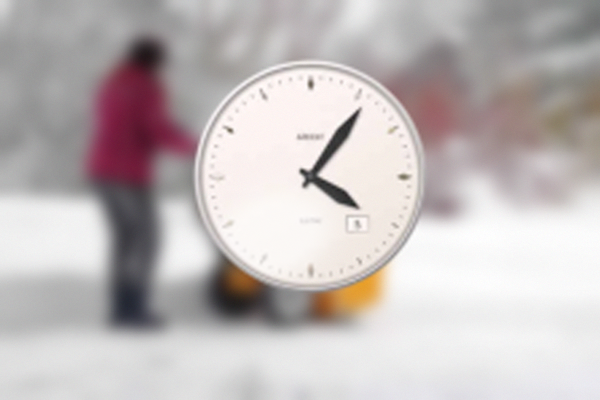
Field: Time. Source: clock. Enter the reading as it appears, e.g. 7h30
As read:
4h06
